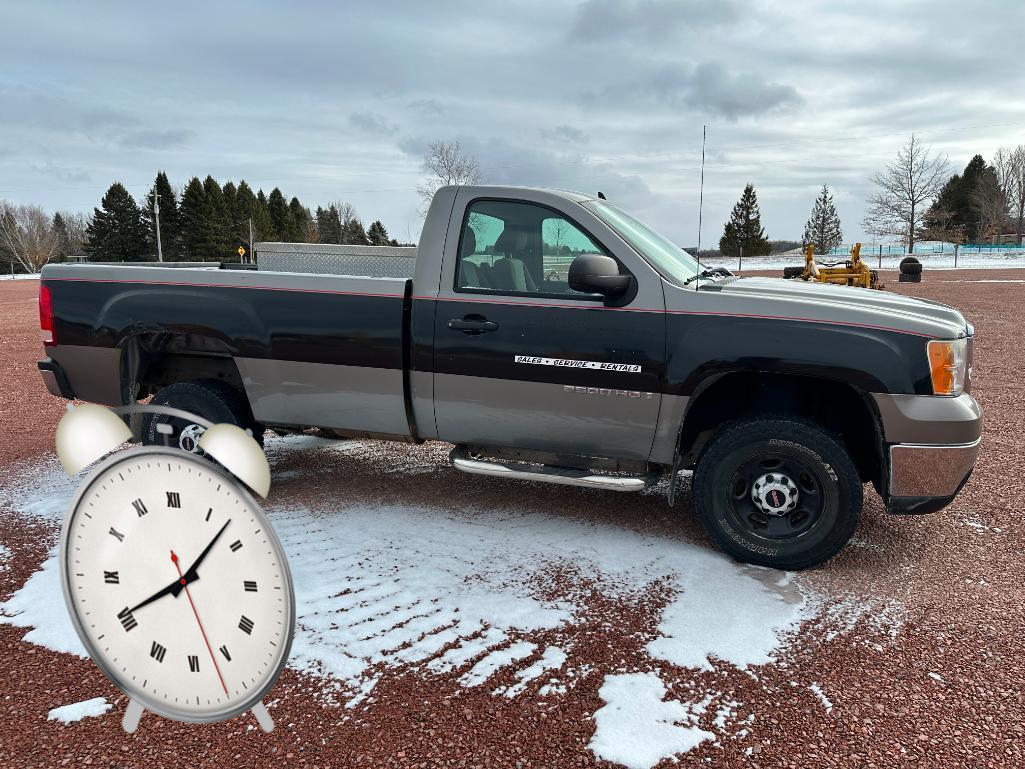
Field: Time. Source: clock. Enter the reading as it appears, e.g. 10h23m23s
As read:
8h07m27s
